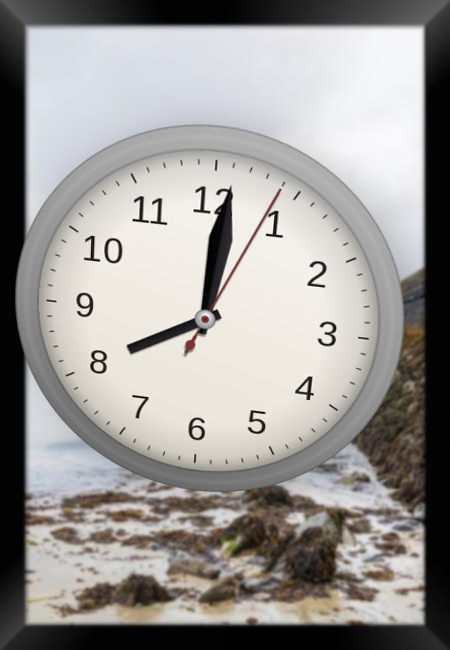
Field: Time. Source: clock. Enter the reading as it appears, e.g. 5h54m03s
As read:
8h01m04s
